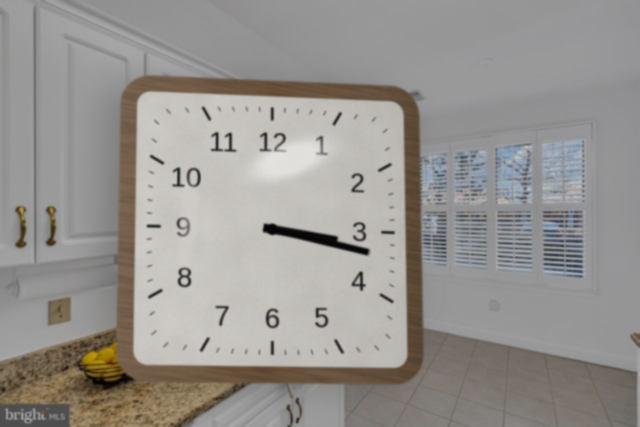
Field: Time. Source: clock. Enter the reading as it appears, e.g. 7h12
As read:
3h17
